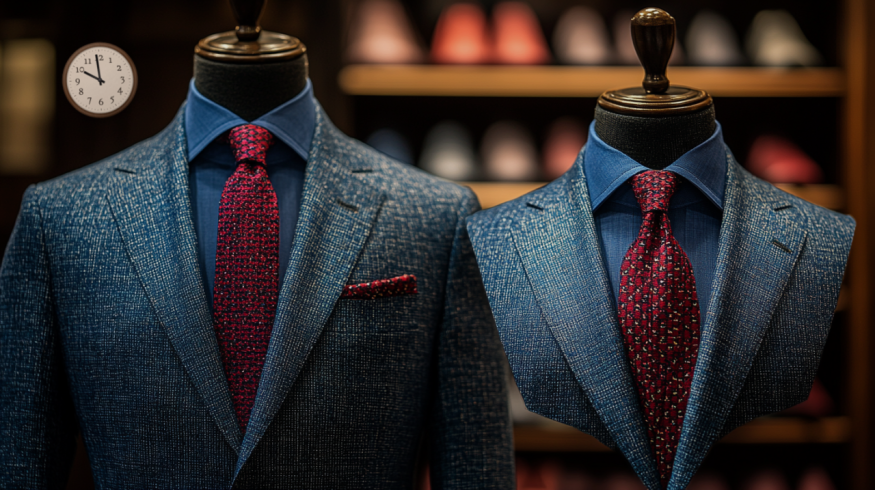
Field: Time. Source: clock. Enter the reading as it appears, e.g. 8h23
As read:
9h59
